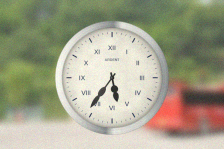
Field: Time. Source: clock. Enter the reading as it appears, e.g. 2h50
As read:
5h36
